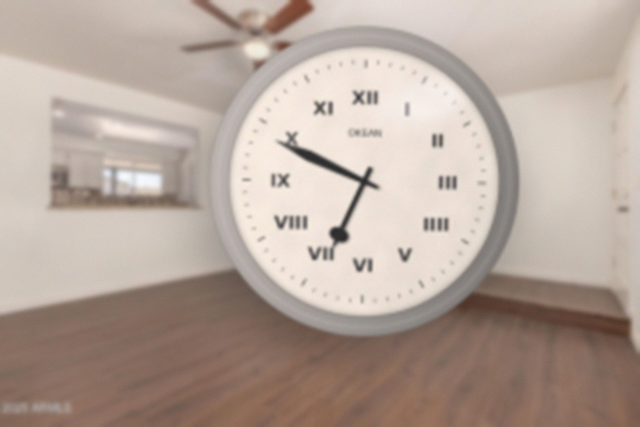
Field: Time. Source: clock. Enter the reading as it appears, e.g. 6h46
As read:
6h49
